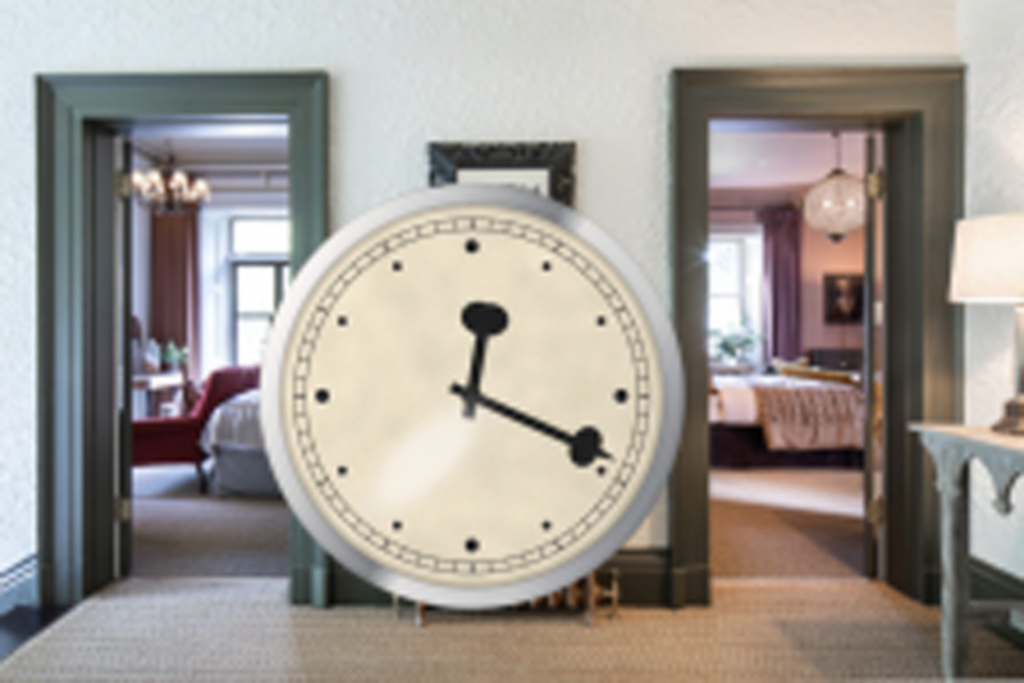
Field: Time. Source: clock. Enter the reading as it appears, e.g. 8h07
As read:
12h19
